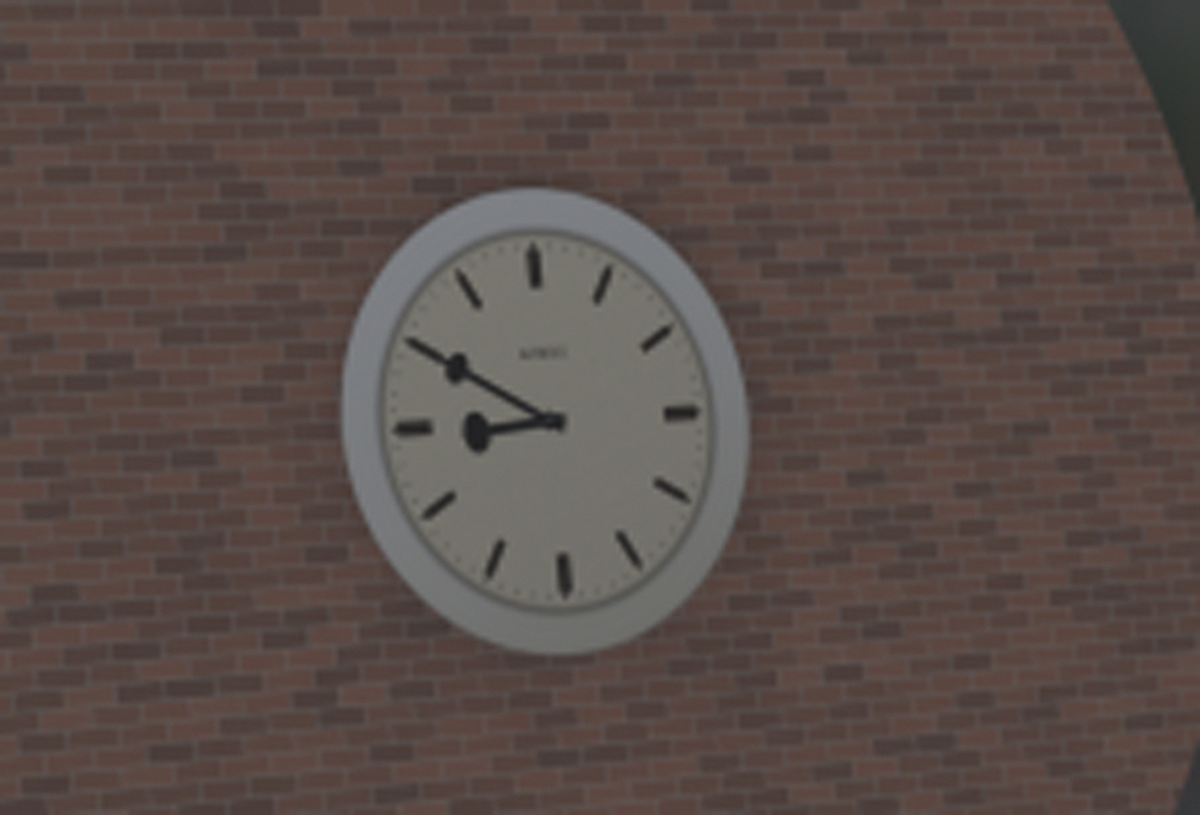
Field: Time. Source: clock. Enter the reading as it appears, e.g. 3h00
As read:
8h50
